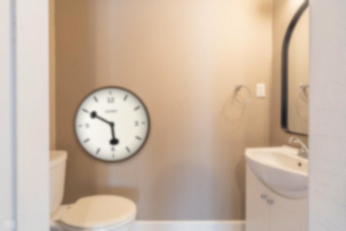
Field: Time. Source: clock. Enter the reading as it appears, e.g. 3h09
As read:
5h50
